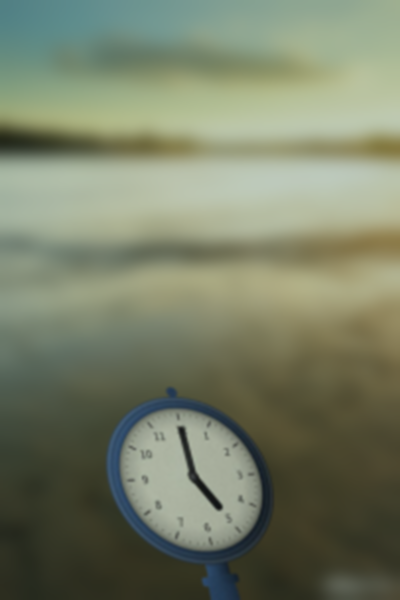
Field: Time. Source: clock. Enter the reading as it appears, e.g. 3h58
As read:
5h00
